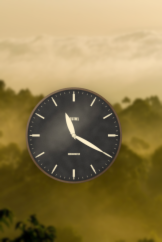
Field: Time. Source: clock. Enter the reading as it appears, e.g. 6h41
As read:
11h20
